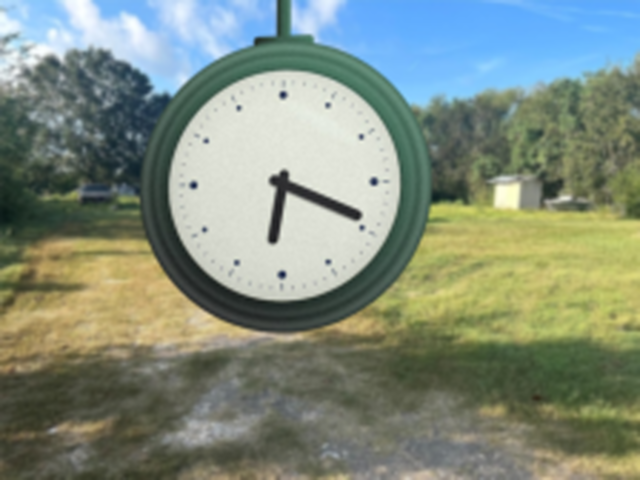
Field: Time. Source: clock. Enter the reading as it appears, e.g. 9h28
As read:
6h19
